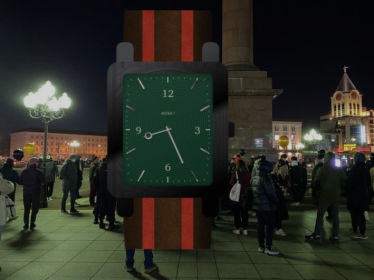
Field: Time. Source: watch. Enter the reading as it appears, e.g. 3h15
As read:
8h26
